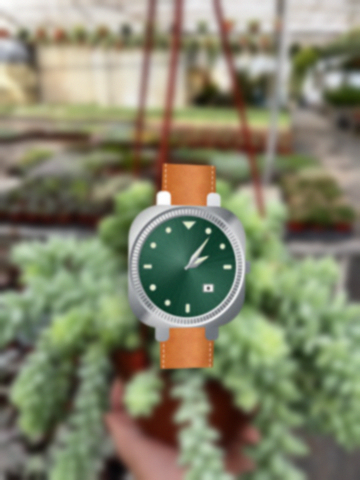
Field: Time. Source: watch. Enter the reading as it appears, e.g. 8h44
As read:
2h06
